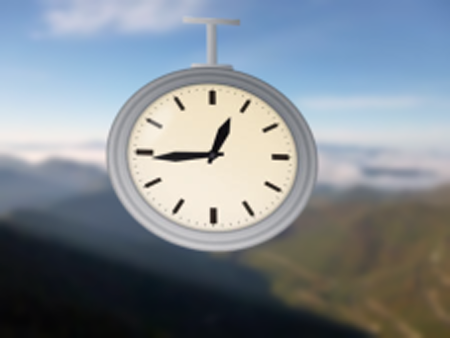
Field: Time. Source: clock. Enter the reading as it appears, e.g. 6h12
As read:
12h44
